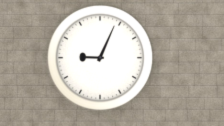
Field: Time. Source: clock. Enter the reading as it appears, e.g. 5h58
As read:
9h04
